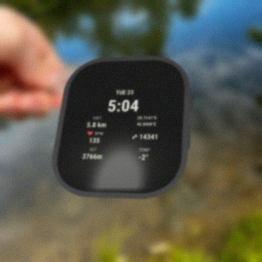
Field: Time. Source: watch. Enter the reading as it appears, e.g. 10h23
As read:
5h04
